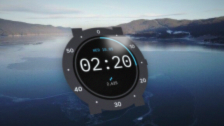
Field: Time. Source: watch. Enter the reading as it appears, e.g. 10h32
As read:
2h20
